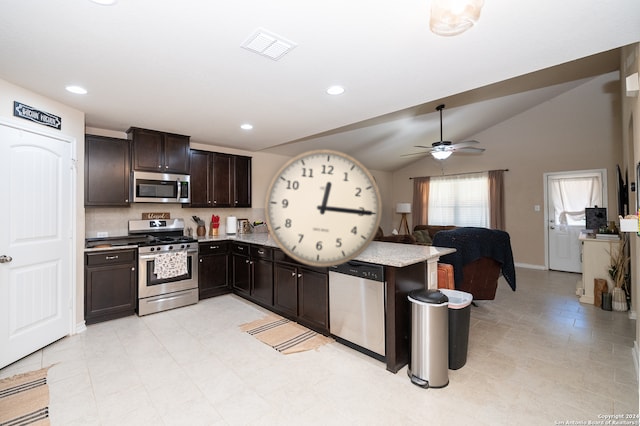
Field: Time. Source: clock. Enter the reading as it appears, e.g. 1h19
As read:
12h15
